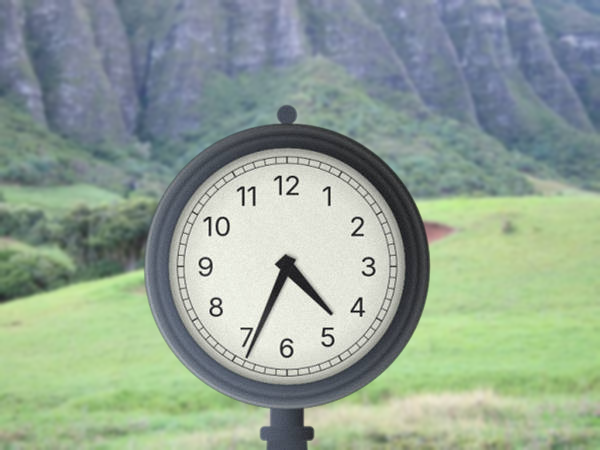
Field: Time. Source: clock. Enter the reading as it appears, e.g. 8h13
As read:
4h34
